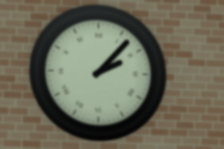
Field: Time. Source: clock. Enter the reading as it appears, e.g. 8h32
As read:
2h07
